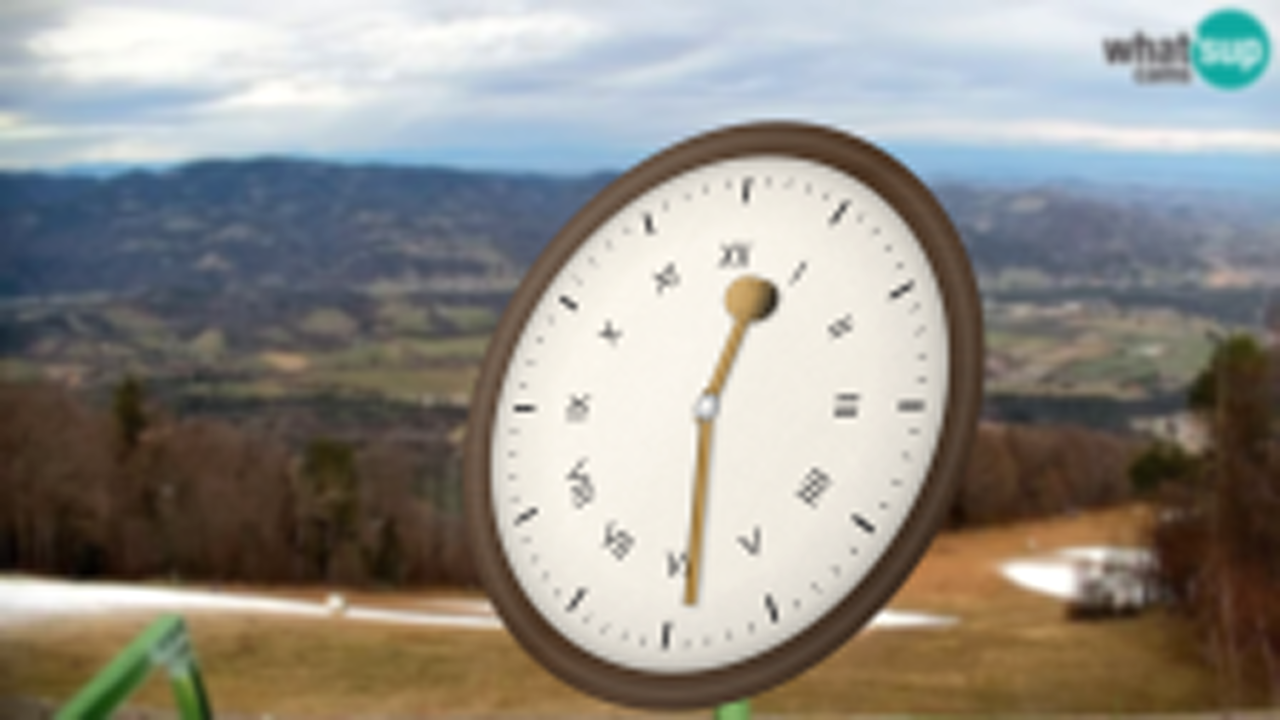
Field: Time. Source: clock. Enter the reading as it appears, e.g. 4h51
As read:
12h29
